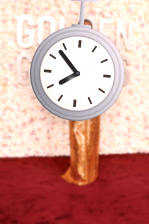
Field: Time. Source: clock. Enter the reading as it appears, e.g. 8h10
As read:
7h53
